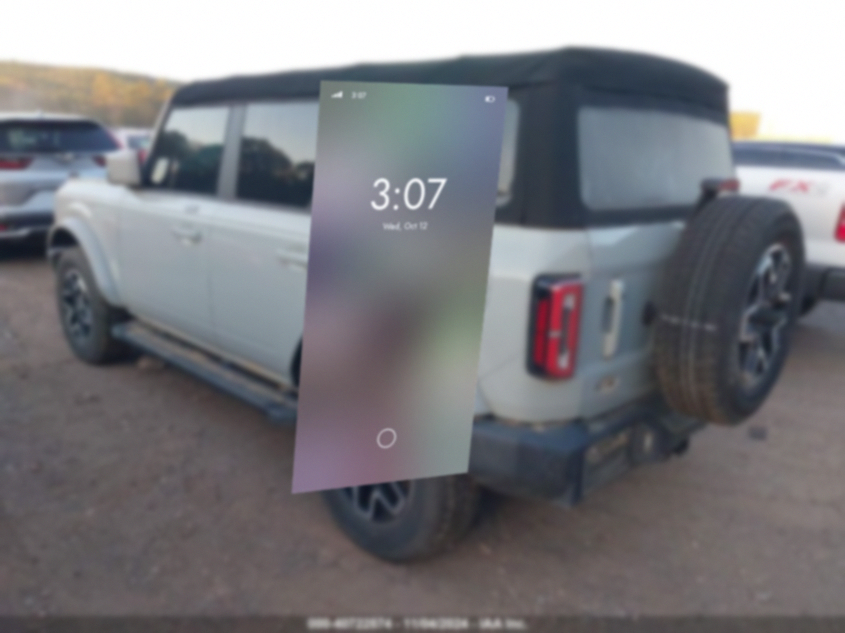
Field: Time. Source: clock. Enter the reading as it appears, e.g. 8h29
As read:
3h07
